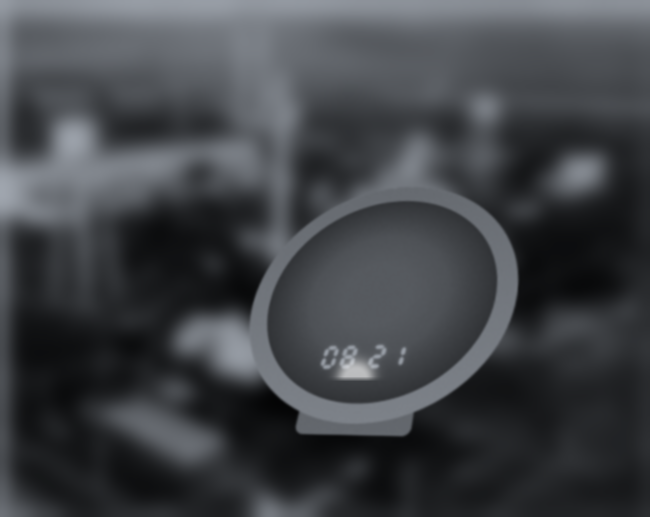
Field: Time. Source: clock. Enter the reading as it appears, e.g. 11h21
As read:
8h21
